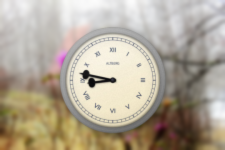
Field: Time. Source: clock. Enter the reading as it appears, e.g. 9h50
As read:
8h47
